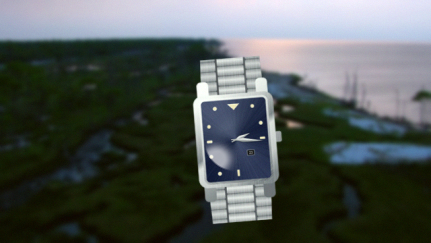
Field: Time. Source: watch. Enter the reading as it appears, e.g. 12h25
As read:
2h16
